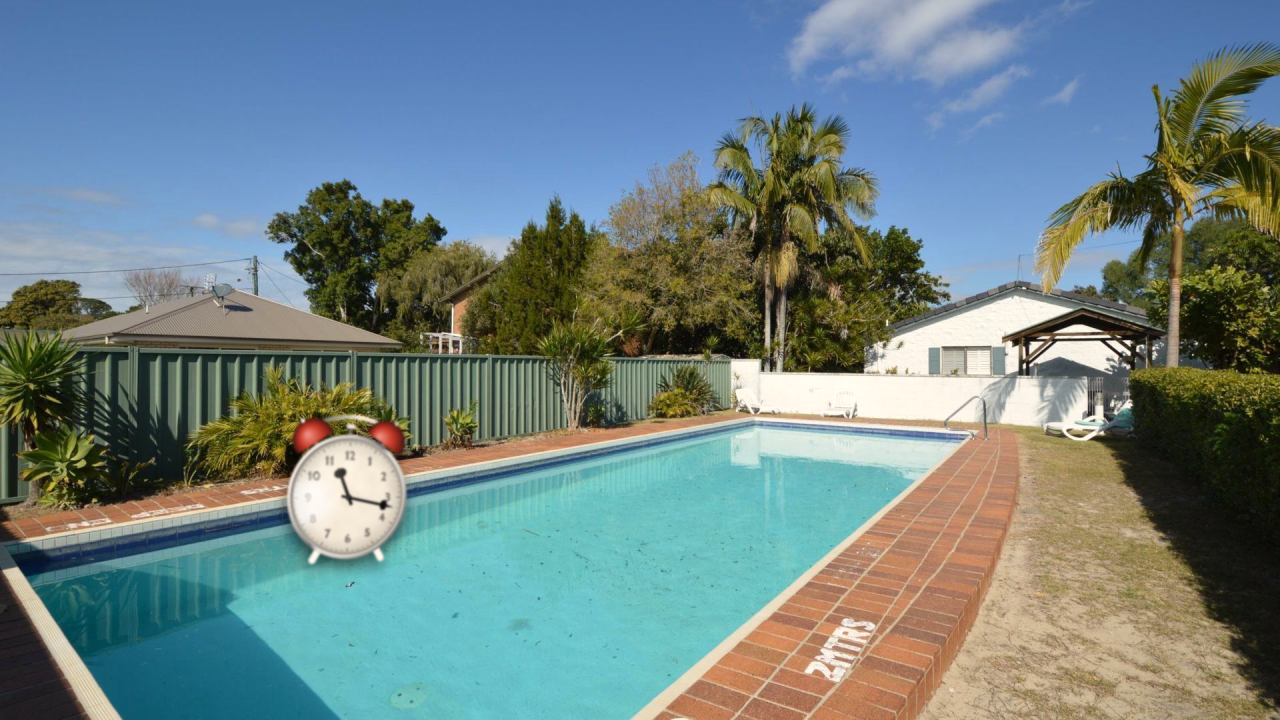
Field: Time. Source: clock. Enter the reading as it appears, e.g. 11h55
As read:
11h17
